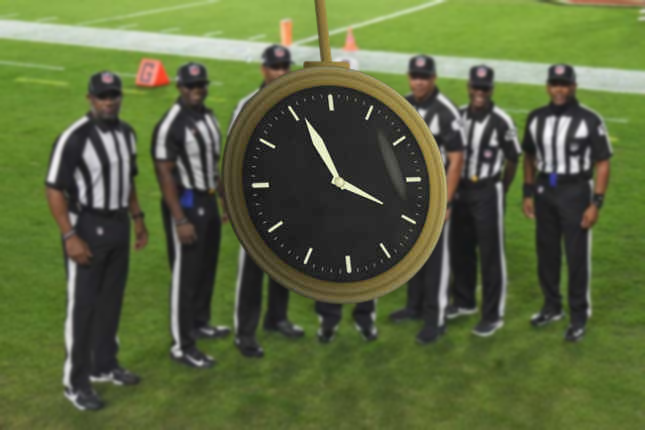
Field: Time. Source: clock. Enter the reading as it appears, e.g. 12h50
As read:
3h56
